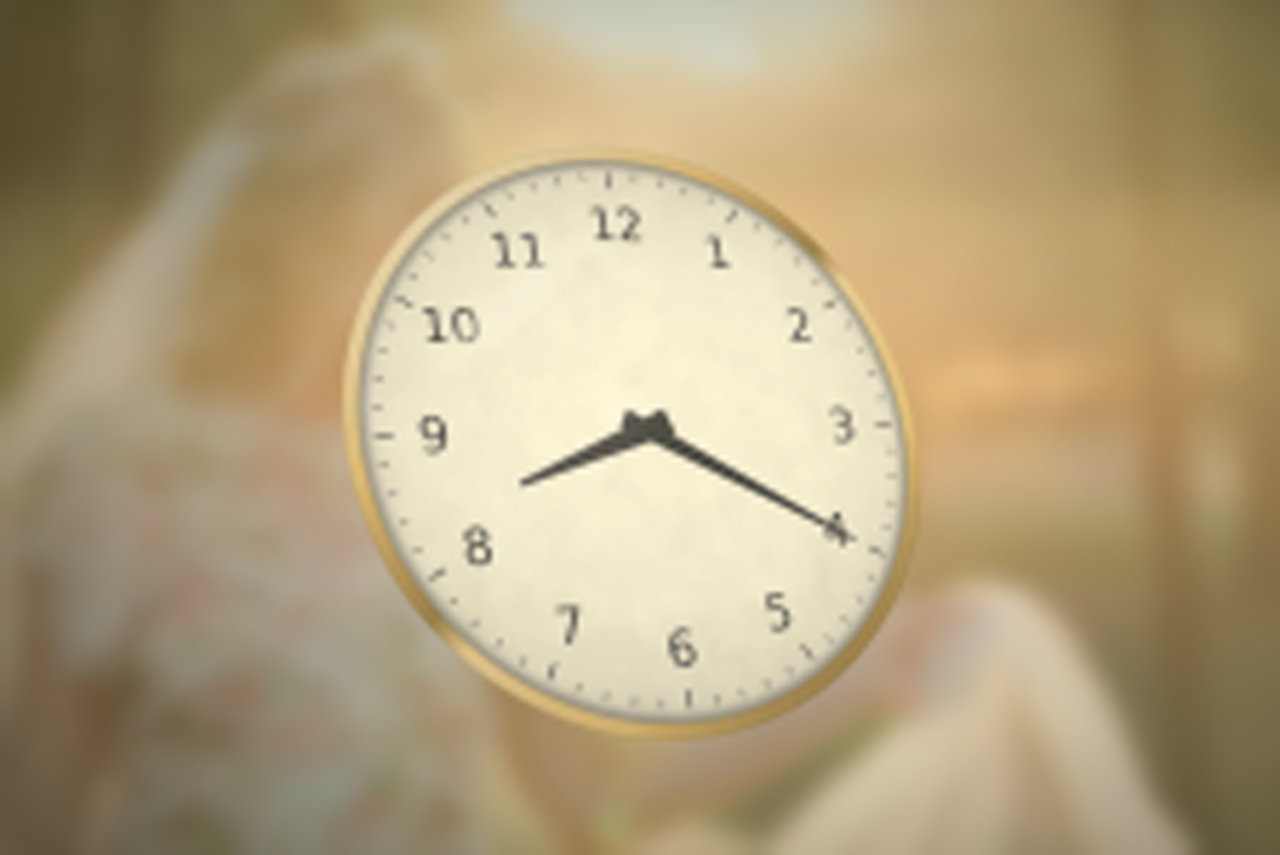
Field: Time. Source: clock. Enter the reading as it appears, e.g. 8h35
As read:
8h20
